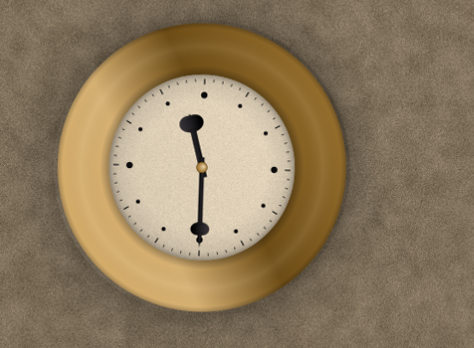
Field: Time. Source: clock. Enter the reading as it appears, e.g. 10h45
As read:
11h30
